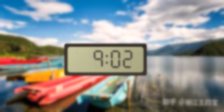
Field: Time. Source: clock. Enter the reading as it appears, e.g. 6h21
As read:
9h02
